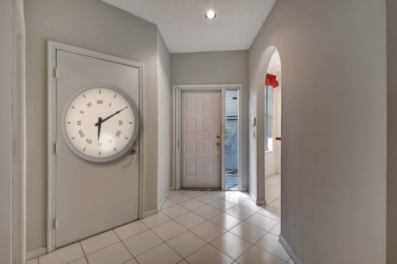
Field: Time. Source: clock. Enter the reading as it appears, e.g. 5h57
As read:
6h10
